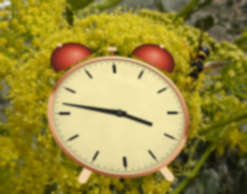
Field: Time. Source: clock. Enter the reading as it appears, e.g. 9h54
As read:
3h47
